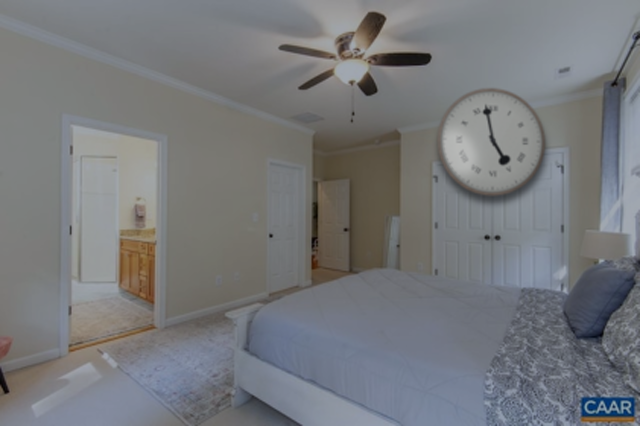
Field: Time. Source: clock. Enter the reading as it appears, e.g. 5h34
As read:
4h58
